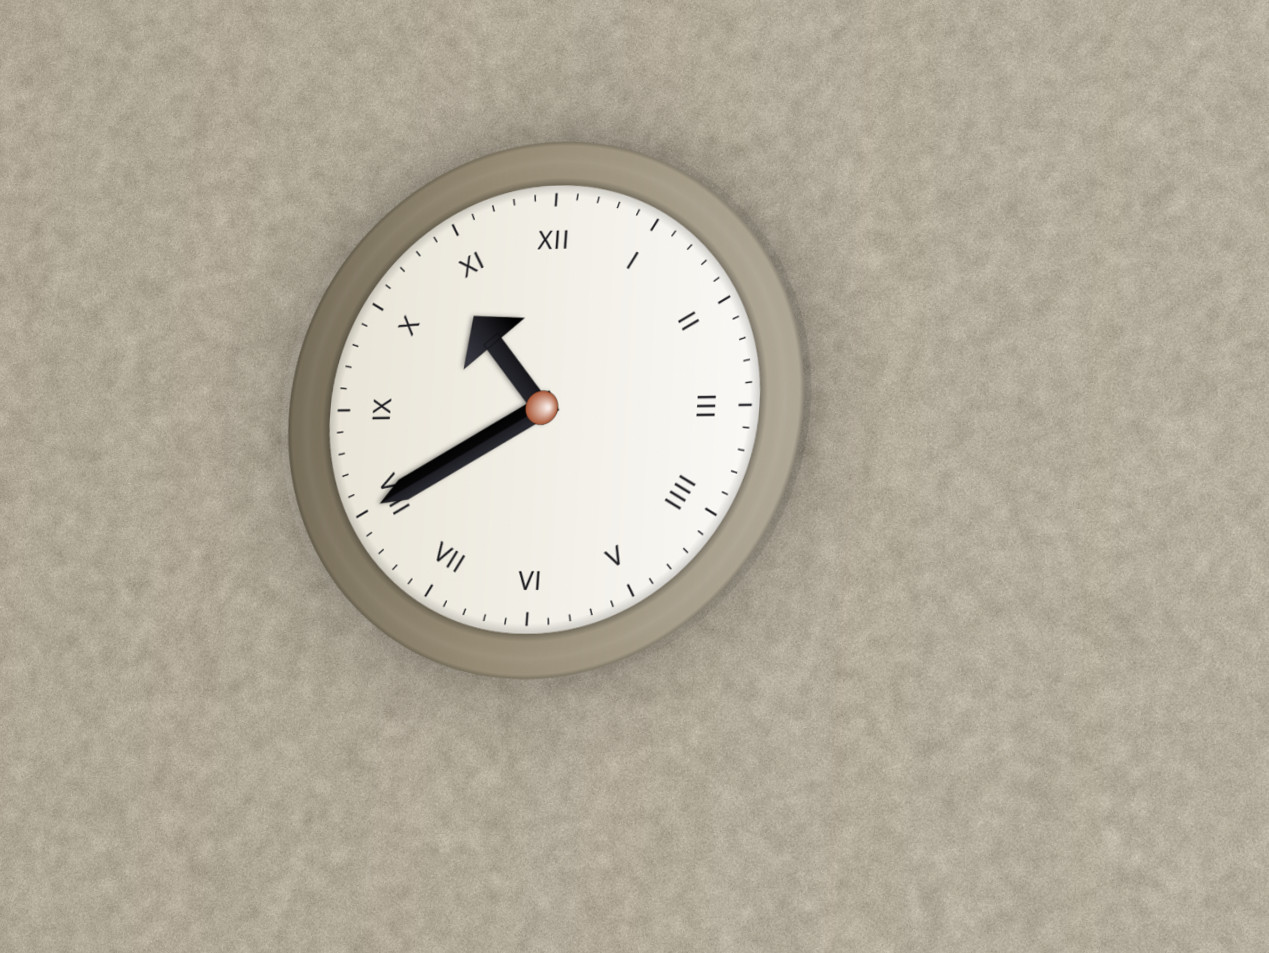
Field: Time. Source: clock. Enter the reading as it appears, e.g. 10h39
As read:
10h40
